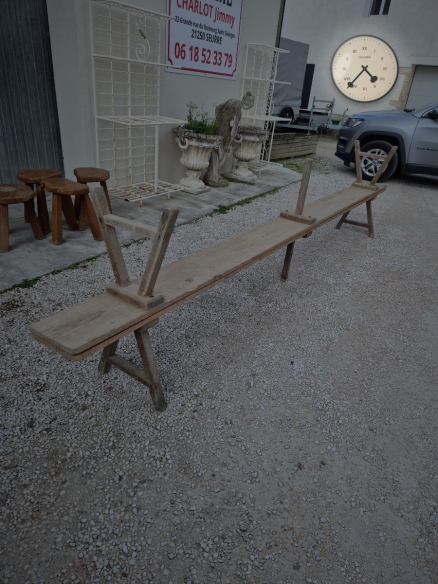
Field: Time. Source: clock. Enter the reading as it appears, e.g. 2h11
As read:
4h37
